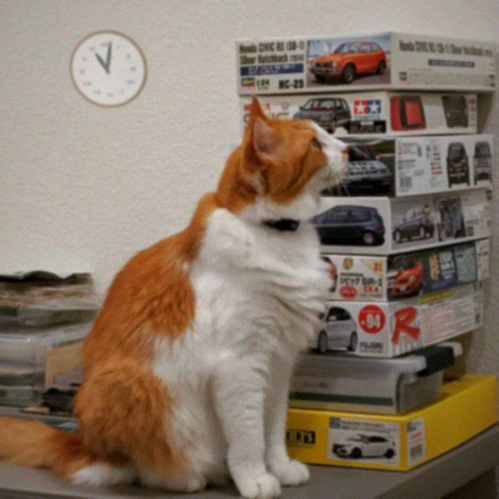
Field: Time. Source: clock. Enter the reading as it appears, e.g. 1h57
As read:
11h02
